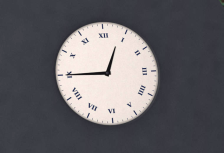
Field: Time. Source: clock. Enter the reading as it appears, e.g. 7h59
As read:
12h45
